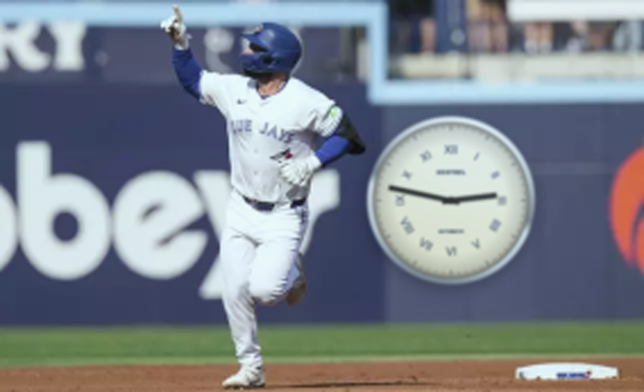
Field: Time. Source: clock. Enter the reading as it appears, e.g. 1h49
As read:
2h47
